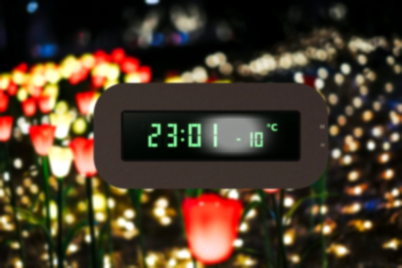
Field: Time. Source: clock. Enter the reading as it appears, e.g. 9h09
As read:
23h01
